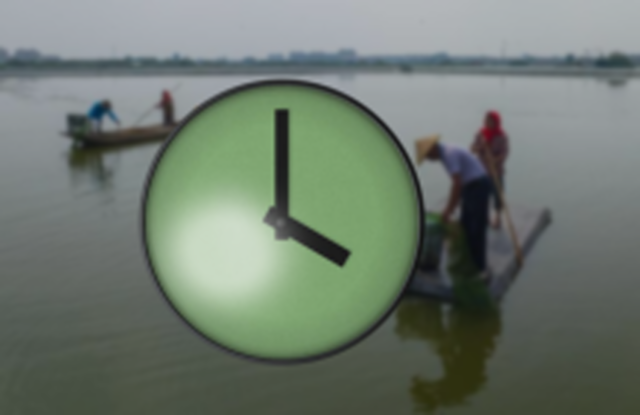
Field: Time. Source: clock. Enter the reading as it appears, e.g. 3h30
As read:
4h00
